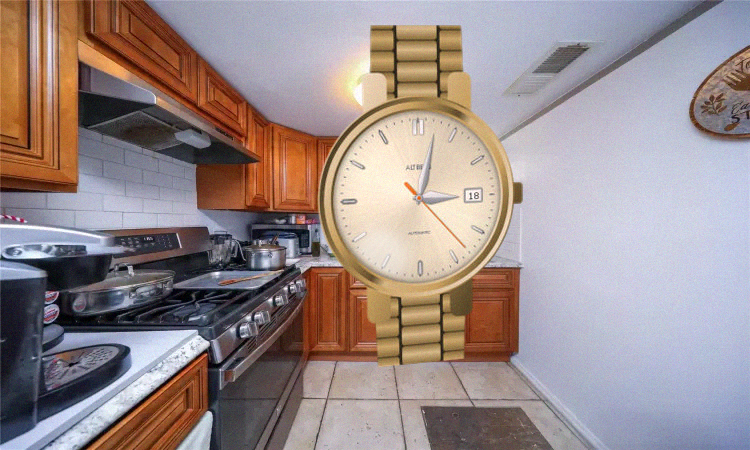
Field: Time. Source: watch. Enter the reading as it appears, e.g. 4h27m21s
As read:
3h02m23s
